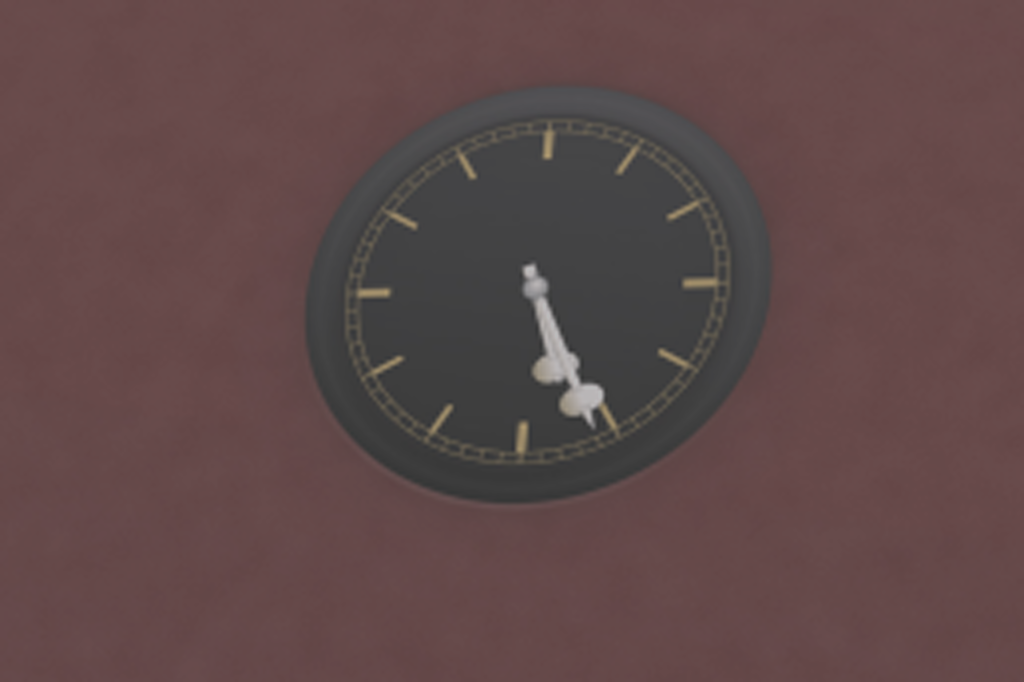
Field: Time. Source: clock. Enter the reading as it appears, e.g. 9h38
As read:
5h26
